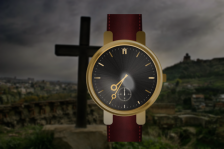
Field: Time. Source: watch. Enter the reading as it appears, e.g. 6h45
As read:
7h35
